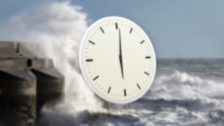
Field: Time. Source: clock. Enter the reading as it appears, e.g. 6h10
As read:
6h01
